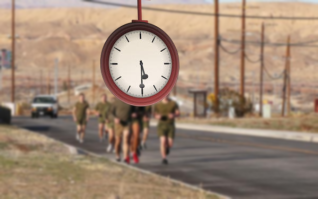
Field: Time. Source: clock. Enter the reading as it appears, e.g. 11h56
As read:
5h30
